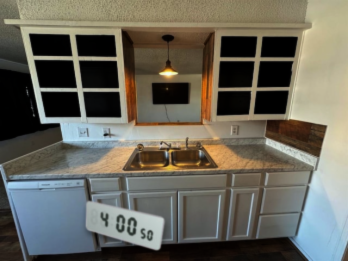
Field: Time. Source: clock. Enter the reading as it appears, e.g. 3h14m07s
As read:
4h00m50s
